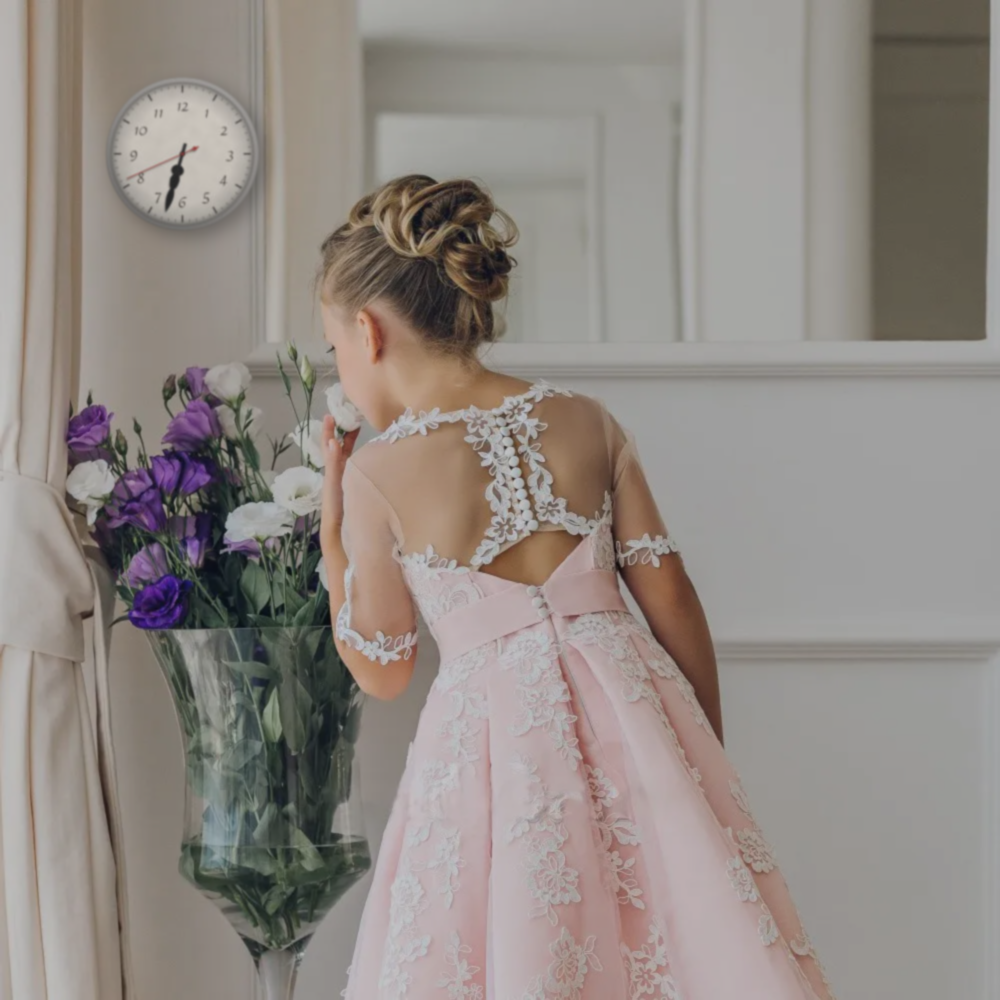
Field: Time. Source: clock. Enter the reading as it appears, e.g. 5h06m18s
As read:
6h32m41s
